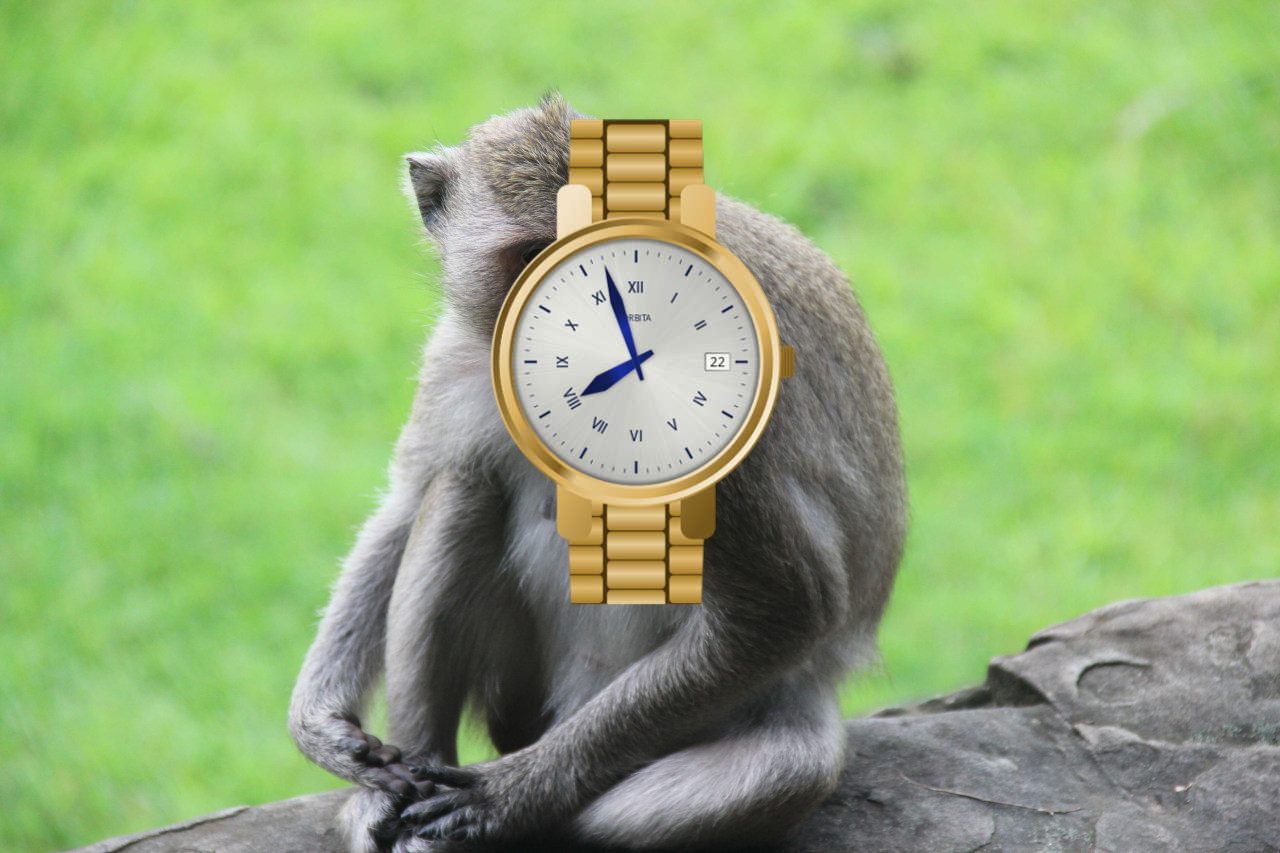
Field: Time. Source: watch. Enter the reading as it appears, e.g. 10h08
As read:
7h57
